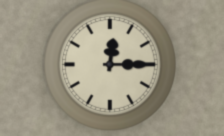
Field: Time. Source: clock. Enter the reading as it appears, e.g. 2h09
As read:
12h15
